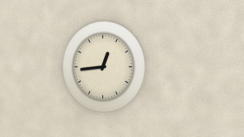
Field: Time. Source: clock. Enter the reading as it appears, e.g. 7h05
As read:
12h44
